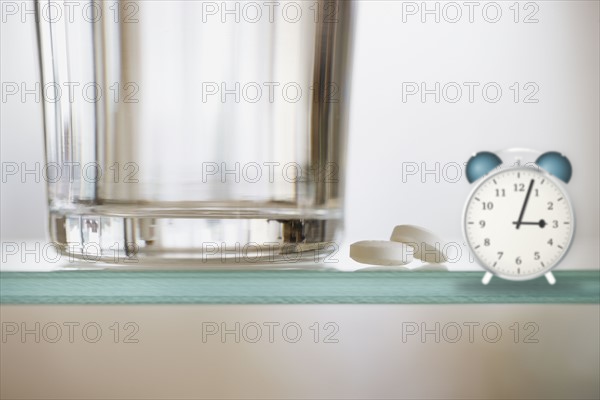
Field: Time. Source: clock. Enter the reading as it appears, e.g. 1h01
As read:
3h03
